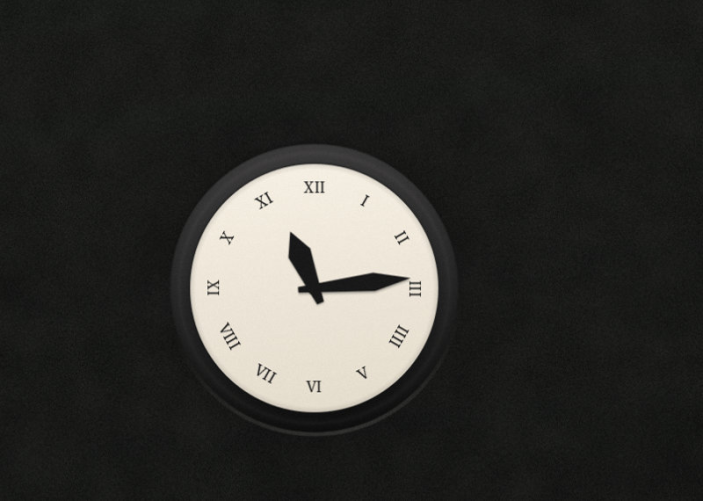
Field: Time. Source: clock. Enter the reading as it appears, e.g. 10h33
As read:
11h14
